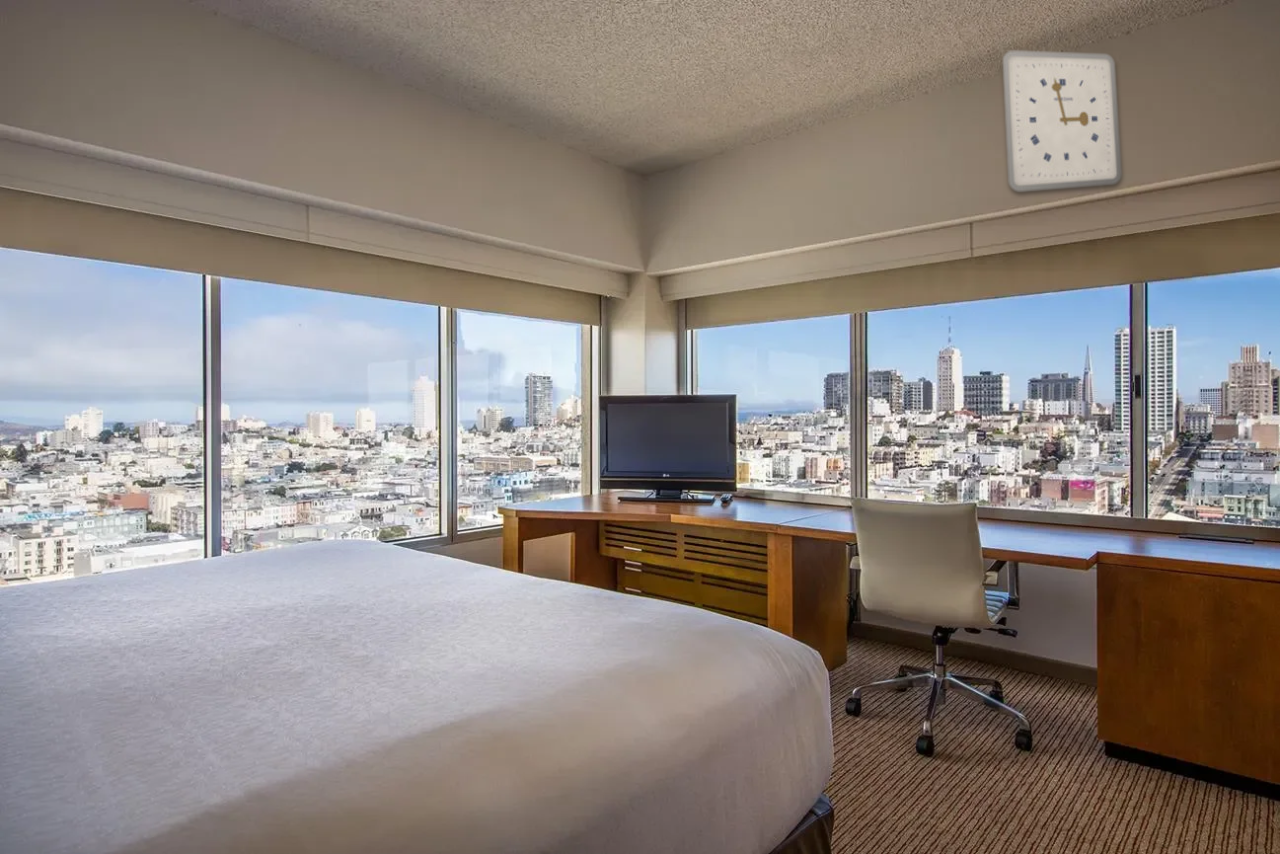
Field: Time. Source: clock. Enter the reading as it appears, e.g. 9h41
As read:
2h58
